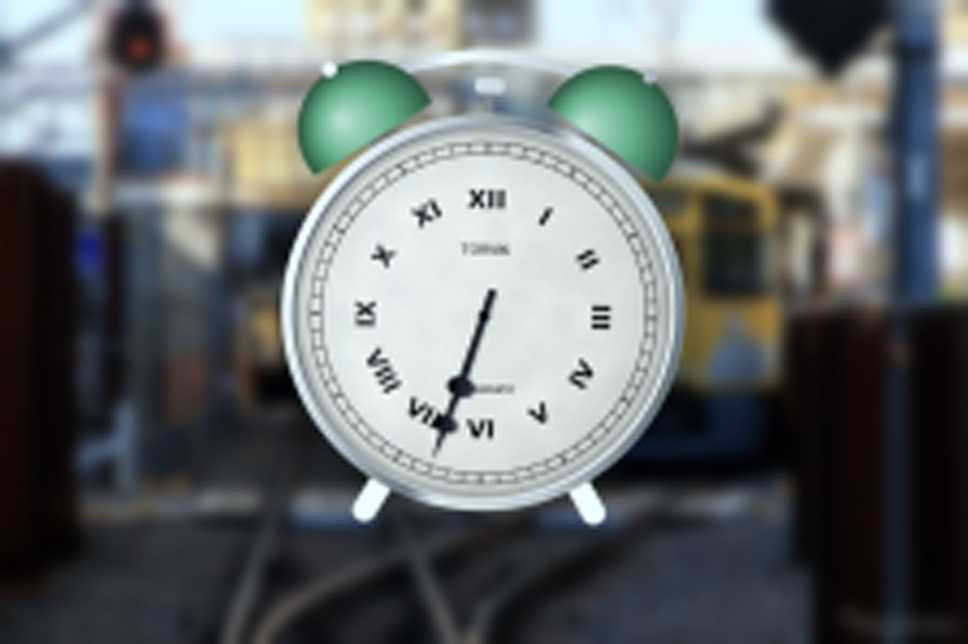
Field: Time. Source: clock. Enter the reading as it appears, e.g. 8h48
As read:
6h33
